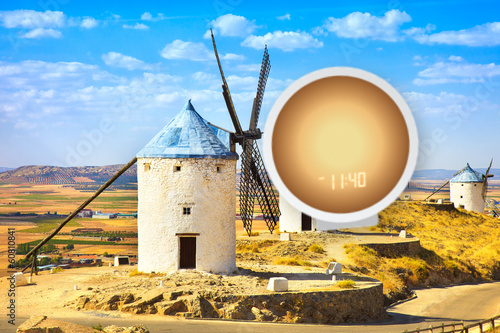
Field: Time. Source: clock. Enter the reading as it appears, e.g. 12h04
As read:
11h40
